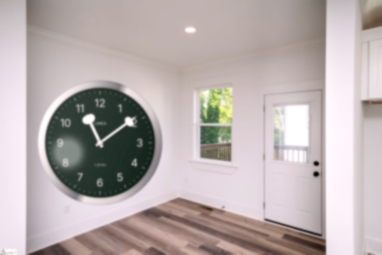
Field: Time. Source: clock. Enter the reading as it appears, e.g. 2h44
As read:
11h09
